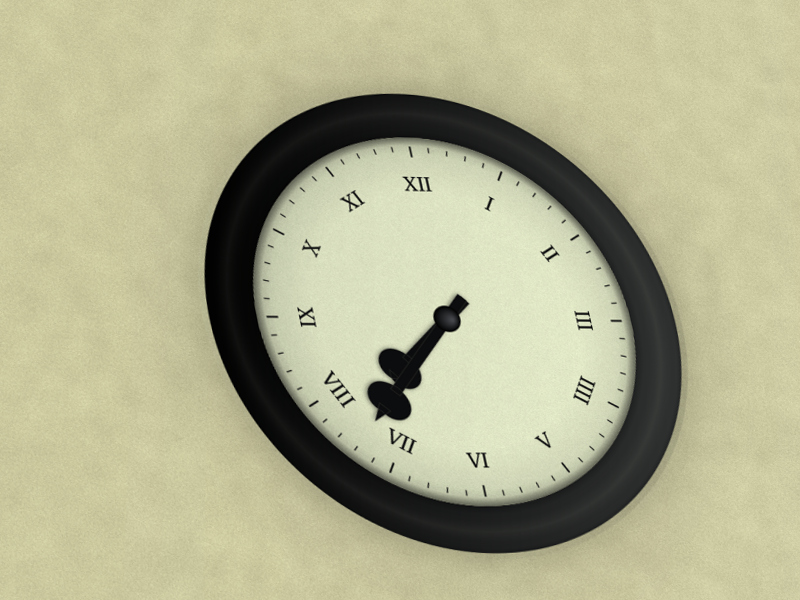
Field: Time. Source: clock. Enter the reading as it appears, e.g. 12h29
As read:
7h37
